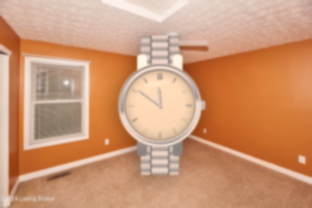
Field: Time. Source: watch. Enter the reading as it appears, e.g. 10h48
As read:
11h51
